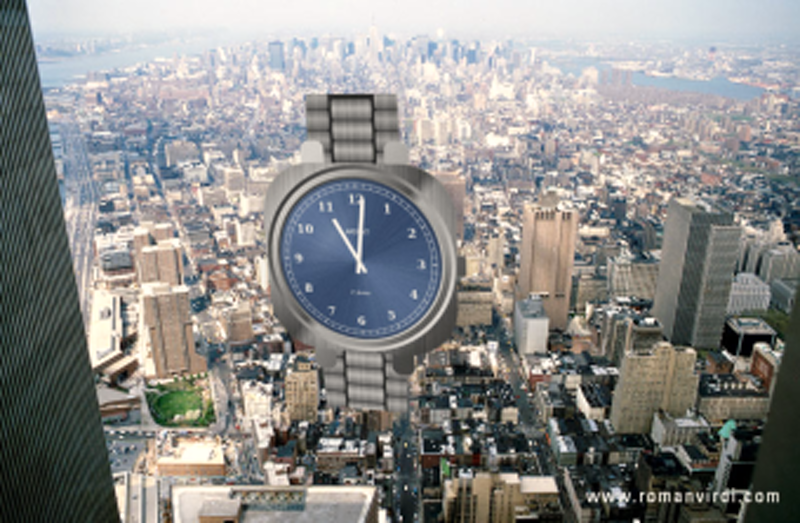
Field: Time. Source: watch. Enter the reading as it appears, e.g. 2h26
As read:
11h01
